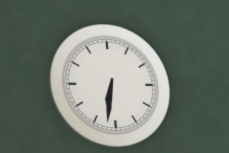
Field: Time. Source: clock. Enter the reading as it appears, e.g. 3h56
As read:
6h32
